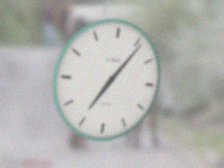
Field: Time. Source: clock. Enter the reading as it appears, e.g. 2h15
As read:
7h06
